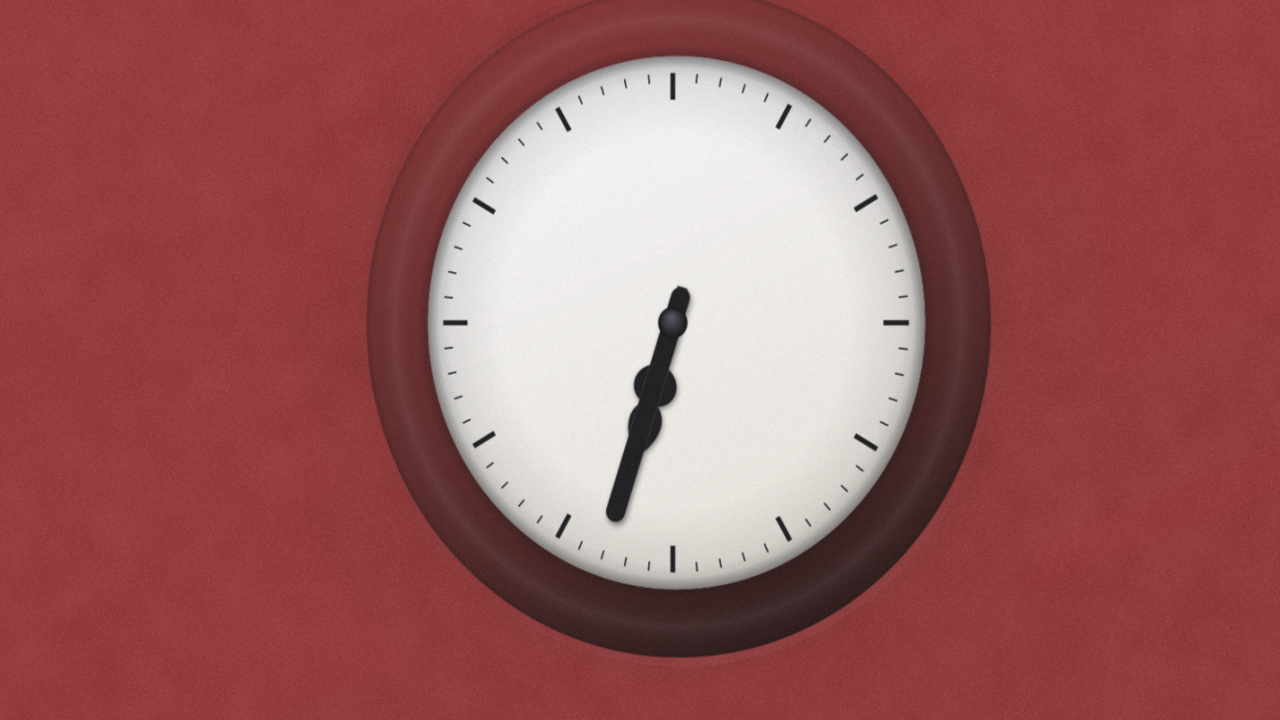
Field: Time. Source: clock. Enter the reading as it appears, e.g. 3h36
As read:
6h33
